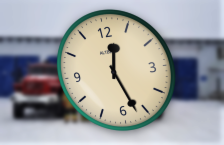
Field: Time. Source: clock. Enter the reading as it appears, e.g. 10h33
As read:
12h27
